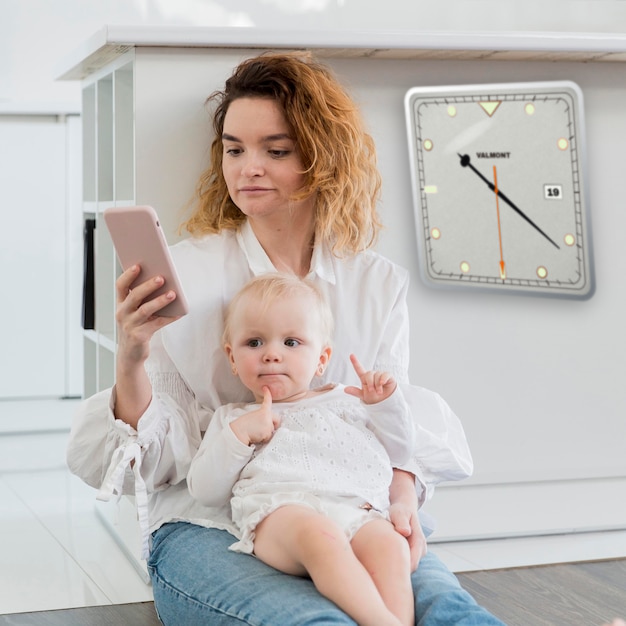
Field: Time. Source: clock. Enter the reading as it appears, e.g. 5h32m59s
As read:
10h21m30s
